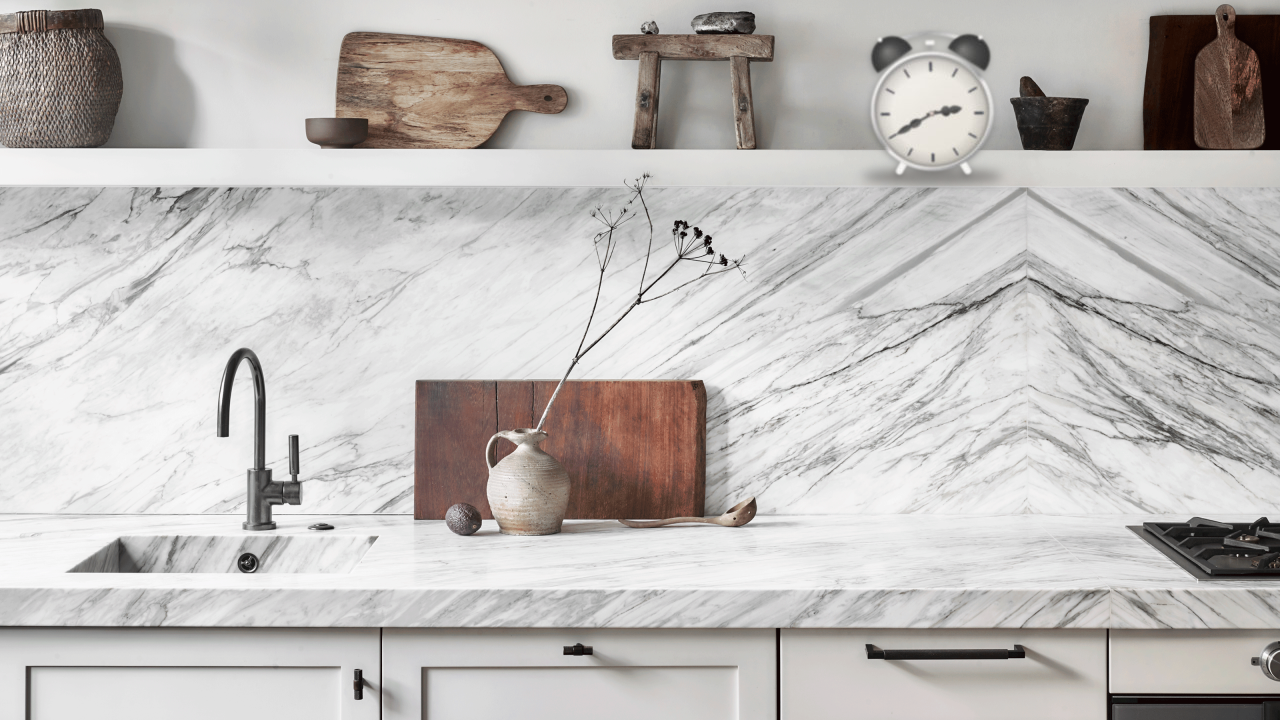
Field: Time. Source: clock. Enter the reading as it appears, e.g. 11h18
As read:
2h40
